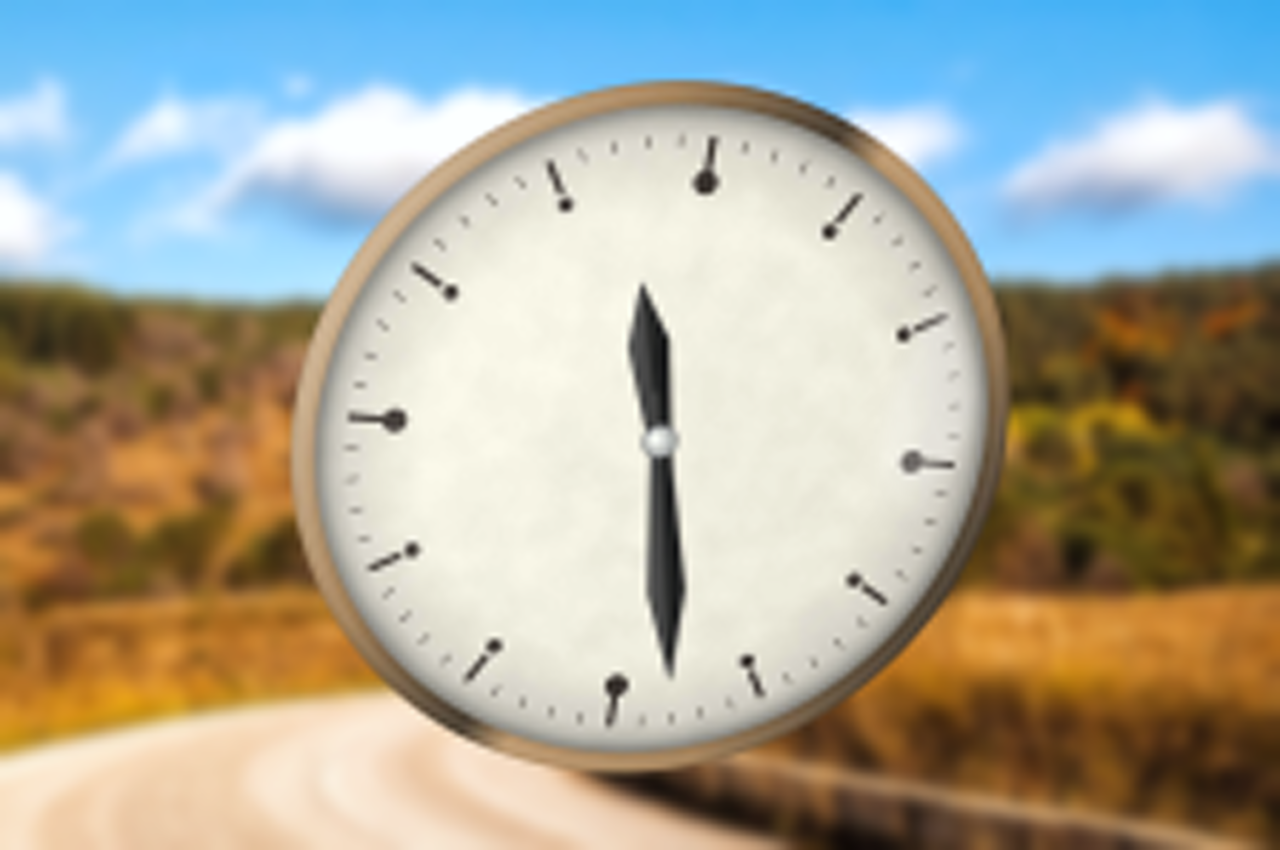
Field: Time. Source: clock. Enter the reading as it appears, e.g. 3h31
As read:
11h28
